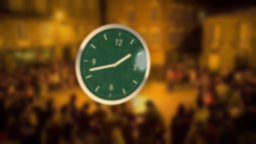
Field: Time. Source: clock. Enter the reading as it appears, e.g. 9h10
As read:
1h42
